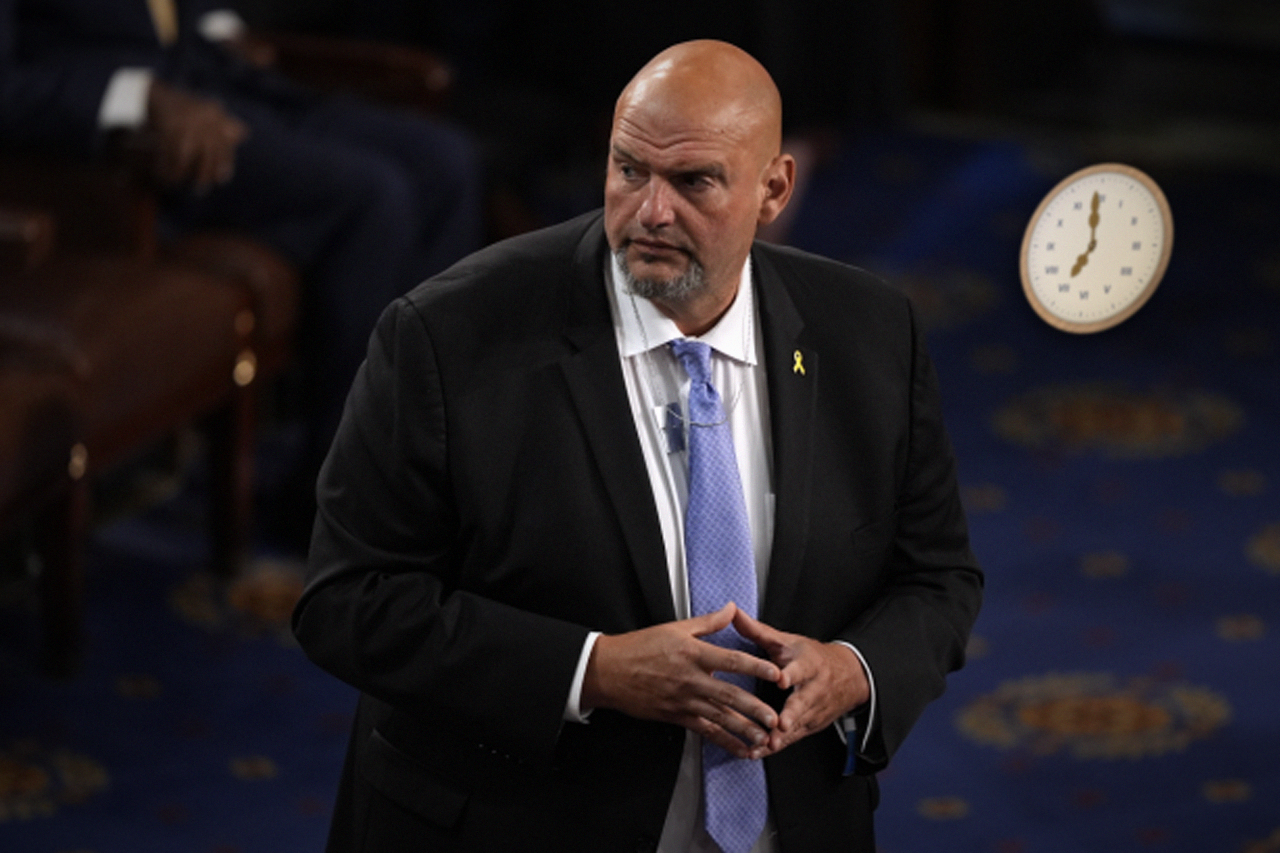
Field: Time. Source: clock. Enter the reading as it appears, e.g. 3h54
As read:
6h59
